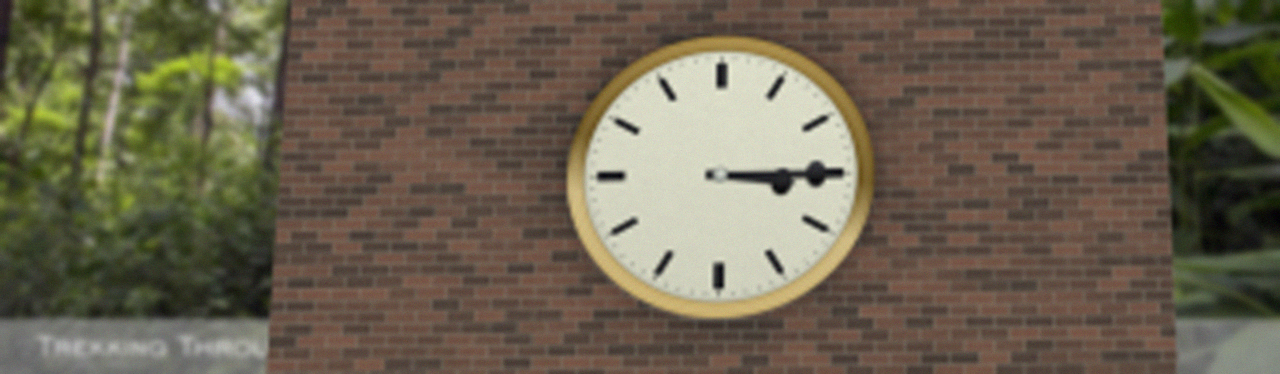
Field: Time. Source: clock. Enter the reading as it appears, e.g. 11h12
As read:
3h15
